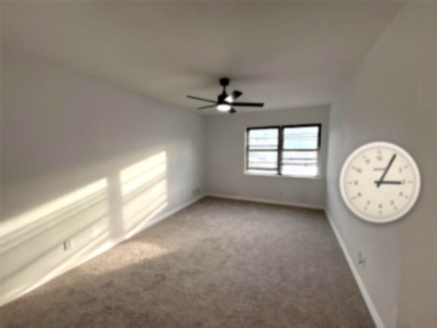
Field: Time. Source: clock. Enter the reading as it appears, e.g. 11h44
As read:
3h05
